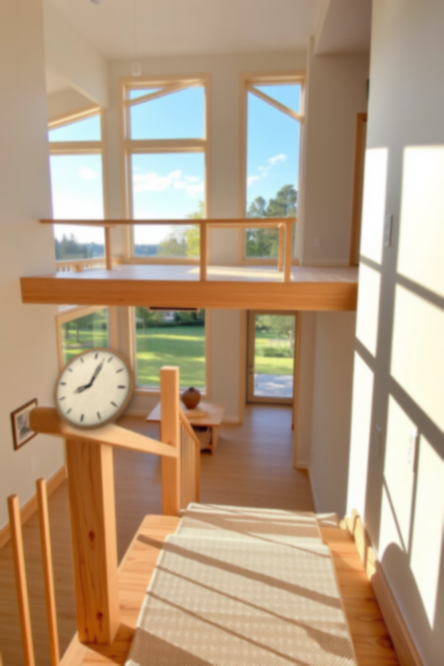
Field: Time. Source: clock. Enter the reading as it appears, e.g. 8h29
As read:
8h03
